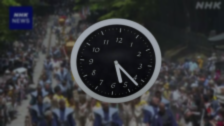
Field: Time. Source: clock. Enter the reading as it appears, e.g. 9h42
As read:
5h22
